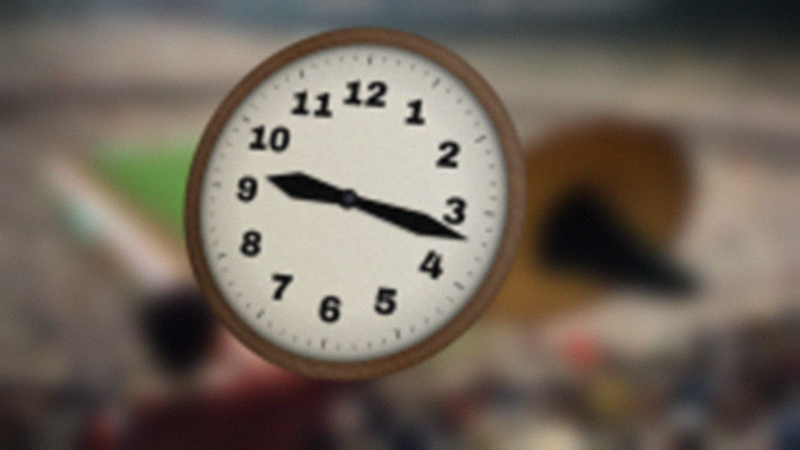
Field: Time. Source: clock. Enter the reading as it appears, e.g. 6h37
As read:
9h17
